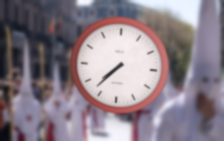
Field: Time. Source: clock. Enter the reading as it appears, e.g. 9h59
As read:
7h37
